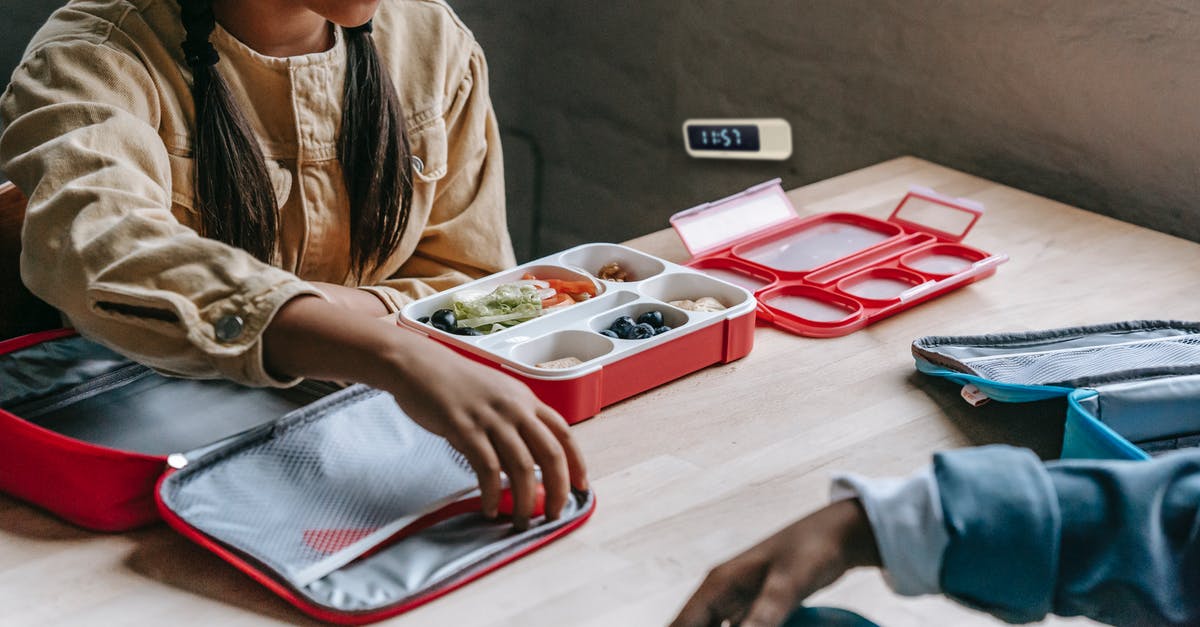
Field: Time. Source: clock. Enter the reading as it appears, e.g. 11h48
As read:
11h57
